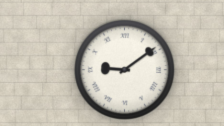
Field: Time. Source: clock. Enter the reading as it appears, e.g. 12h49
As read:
9h09
